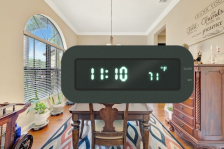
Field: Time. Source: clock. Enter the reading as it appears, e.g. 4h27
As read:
11h10
